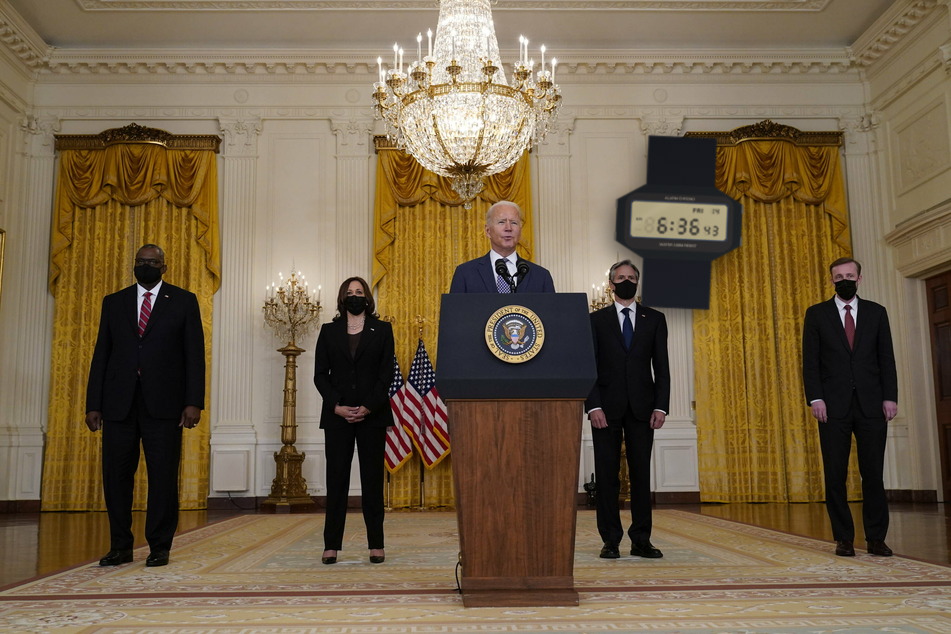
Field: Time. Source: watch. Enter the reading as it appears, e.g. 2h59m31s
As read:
6h36m43s
